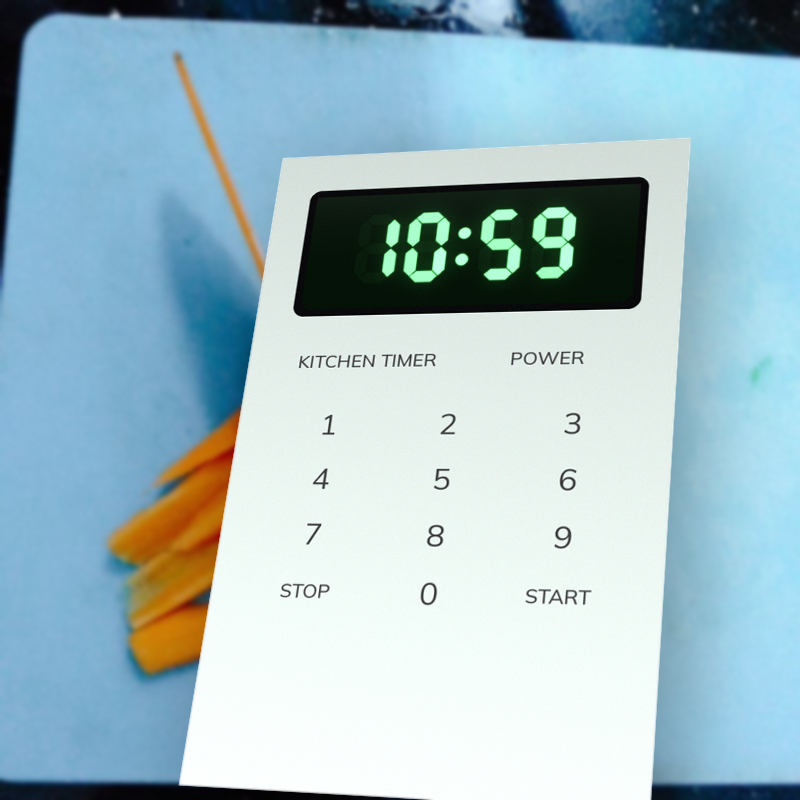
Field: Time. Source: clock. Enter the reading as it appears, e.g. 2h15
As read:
10h59
